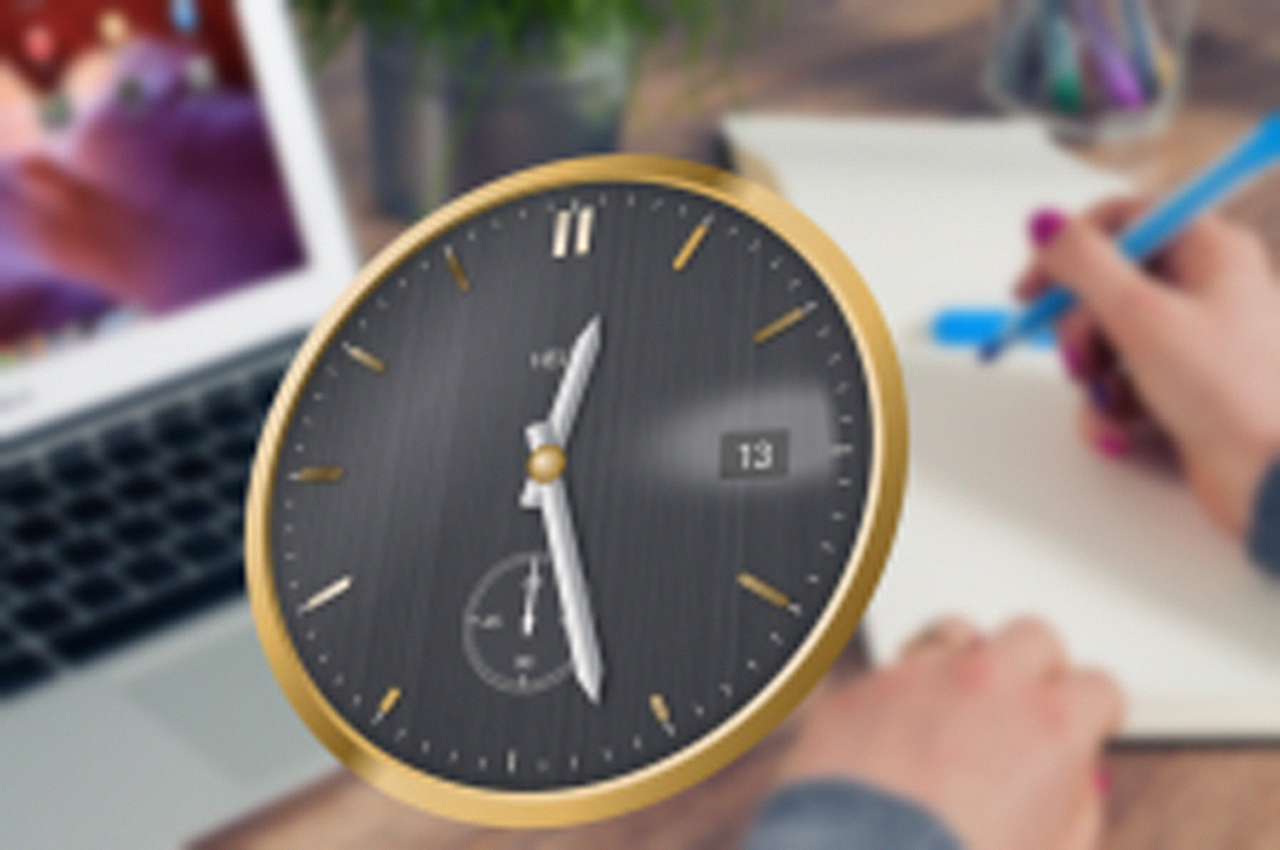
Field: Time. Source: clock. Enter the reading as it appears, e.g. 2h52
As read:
12h27
